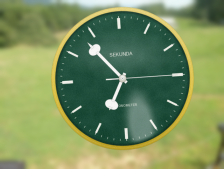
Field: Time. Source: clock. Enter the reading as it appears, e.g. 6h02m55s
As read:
6h53m15s
